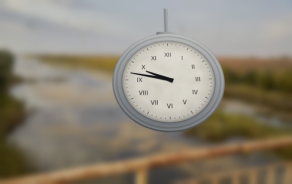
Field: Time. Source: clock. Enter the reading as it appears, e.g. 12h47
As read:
9h47
